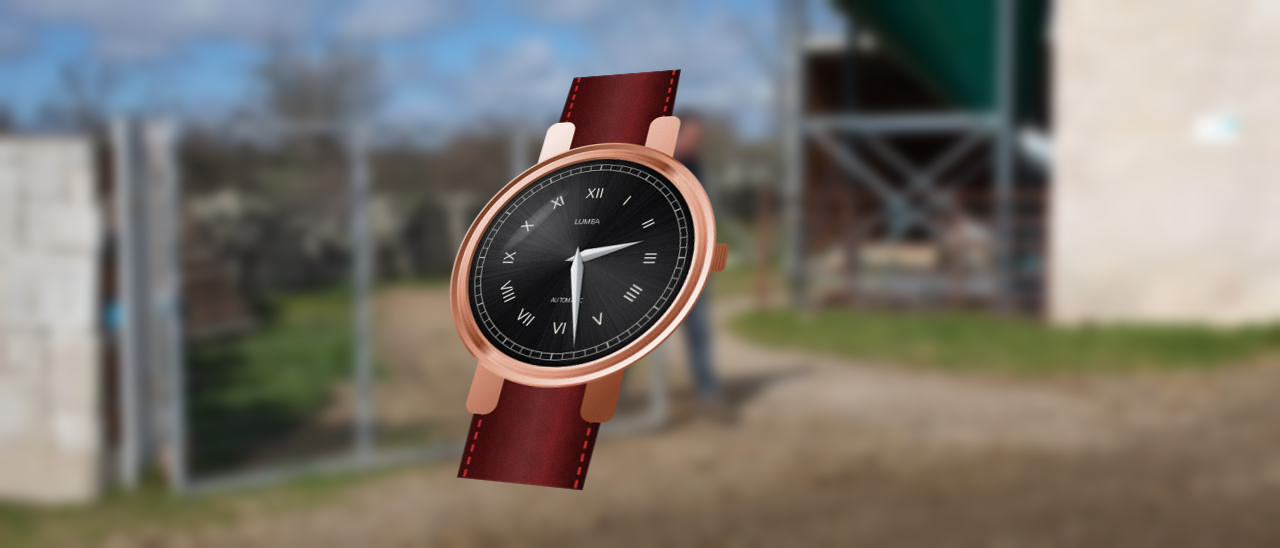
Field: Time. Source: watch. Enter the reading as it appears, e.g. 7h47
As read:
2h28
